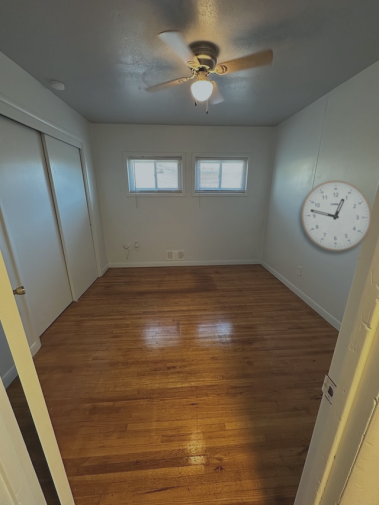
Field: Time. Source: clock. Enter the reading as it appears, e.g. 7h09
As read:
12h47
